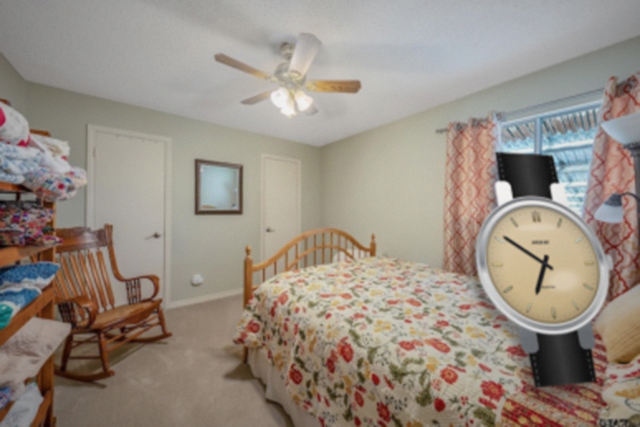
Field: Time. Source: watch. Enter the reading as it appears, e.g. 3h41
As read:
6h51
